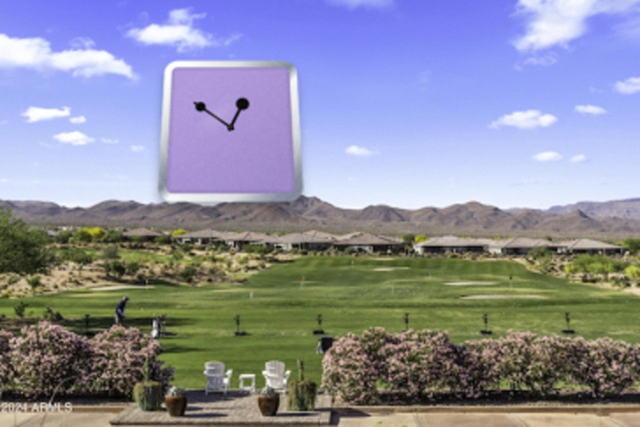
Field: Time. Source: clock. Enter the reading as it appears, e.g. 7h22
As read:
12h51
